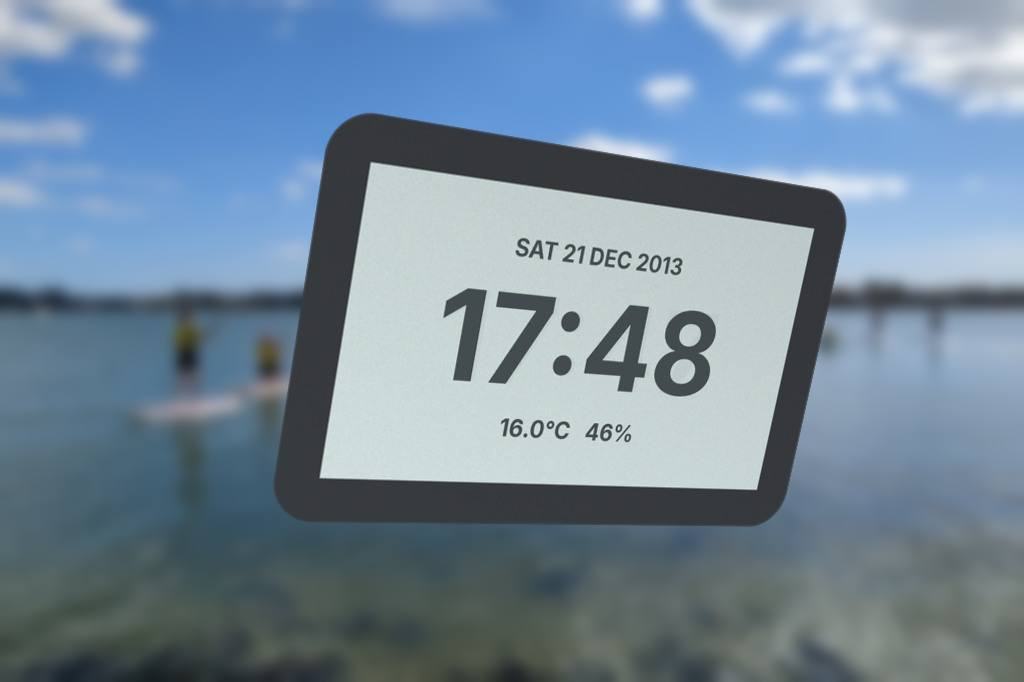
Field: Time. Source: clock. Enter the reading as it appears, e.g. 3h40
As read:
17h48
